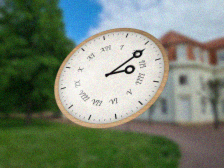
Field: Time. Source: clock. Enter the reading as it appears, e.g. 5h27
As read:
3h11
